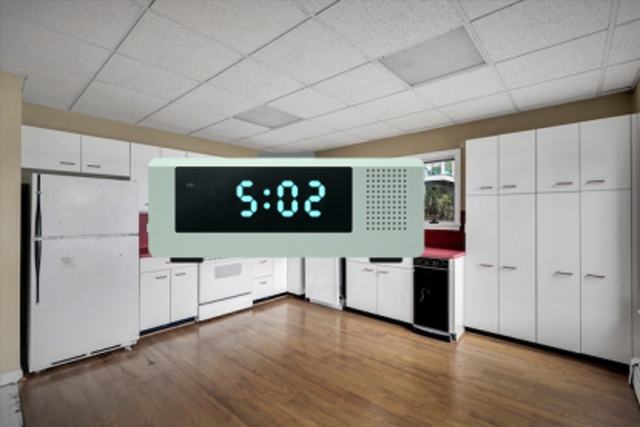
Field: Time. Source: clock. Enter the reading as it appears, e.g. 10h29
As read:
5h02
